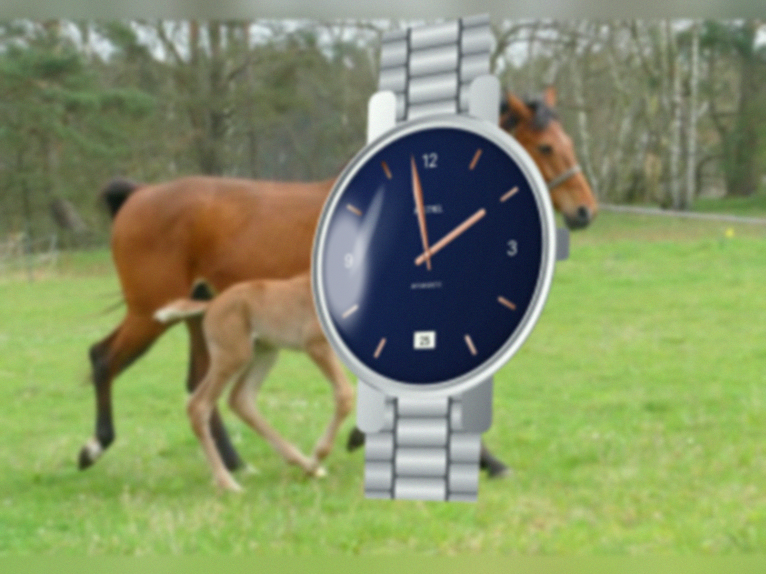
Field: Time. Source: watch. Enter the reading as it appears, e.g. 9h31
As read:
1h58
